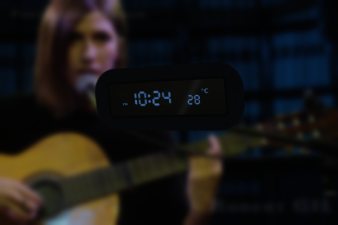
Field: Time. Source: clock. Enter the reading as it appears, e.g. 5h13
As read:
10h24
